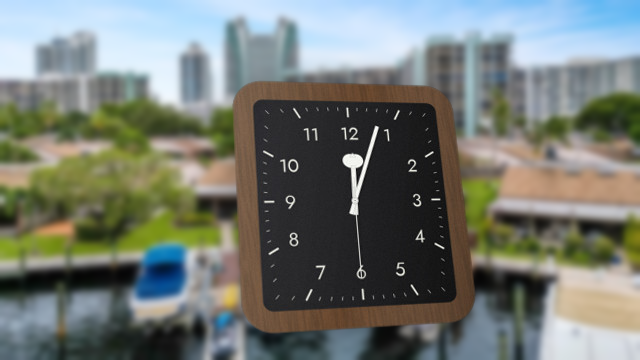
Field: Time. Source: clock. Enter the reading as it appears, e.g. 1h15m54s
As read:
12h03m30s
